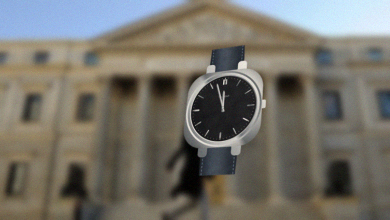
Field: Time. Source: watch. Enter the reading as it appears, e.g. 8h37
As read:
11h57
